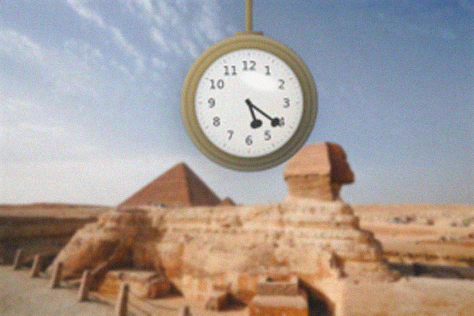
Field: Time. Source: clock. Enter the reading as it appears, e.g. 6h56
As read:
5h21
